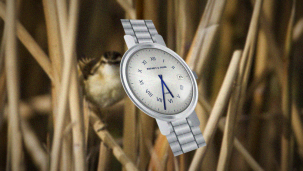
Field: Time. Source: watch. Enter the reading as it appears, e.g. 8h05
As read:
5h33
